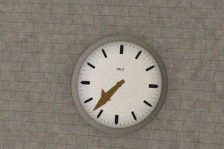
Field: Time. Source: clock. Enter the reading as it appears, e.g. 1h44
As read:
7h37
